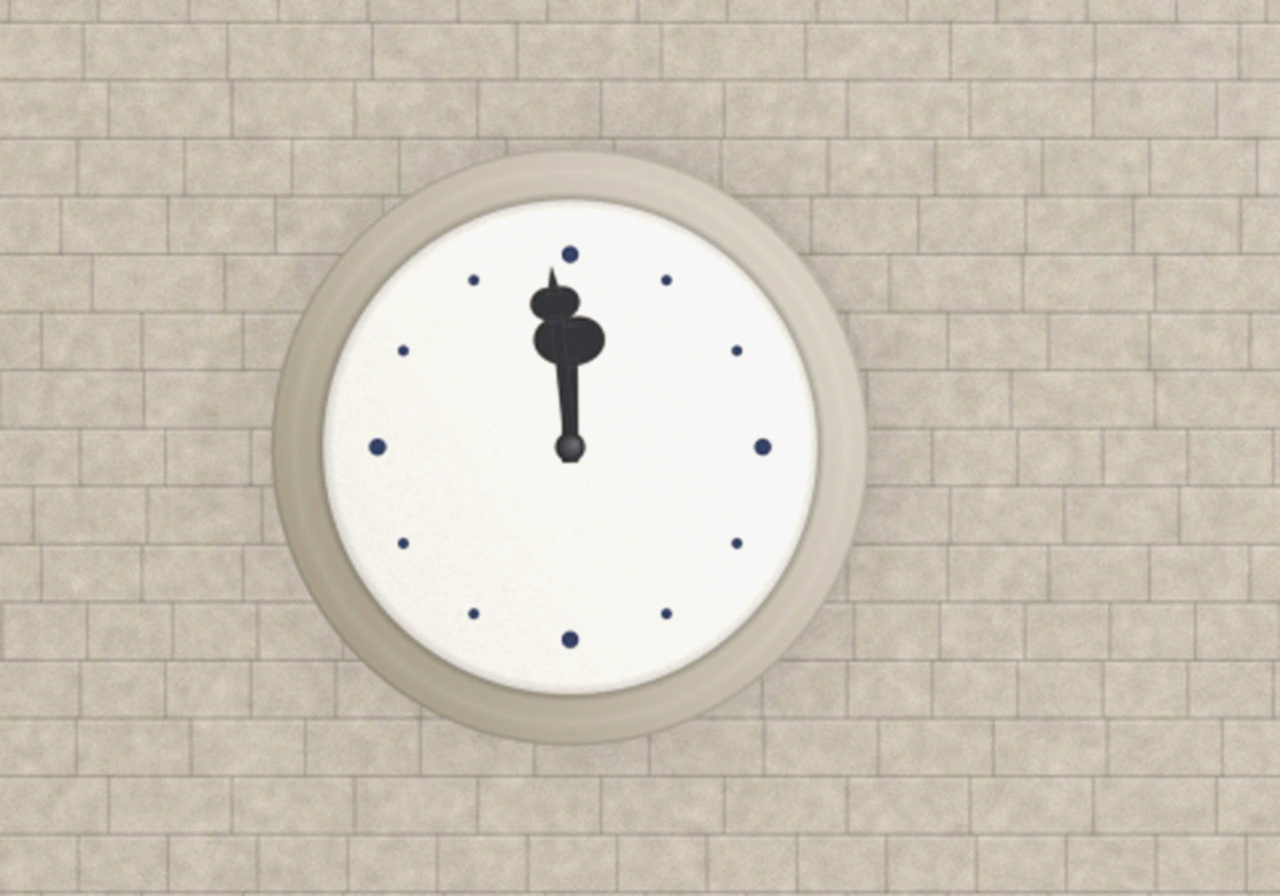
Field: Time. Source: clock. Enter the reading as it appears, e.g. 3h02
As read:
11h59
